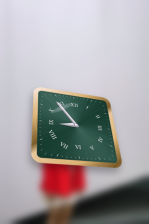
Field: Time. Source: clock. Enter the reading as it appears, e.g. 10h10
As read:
8h54
